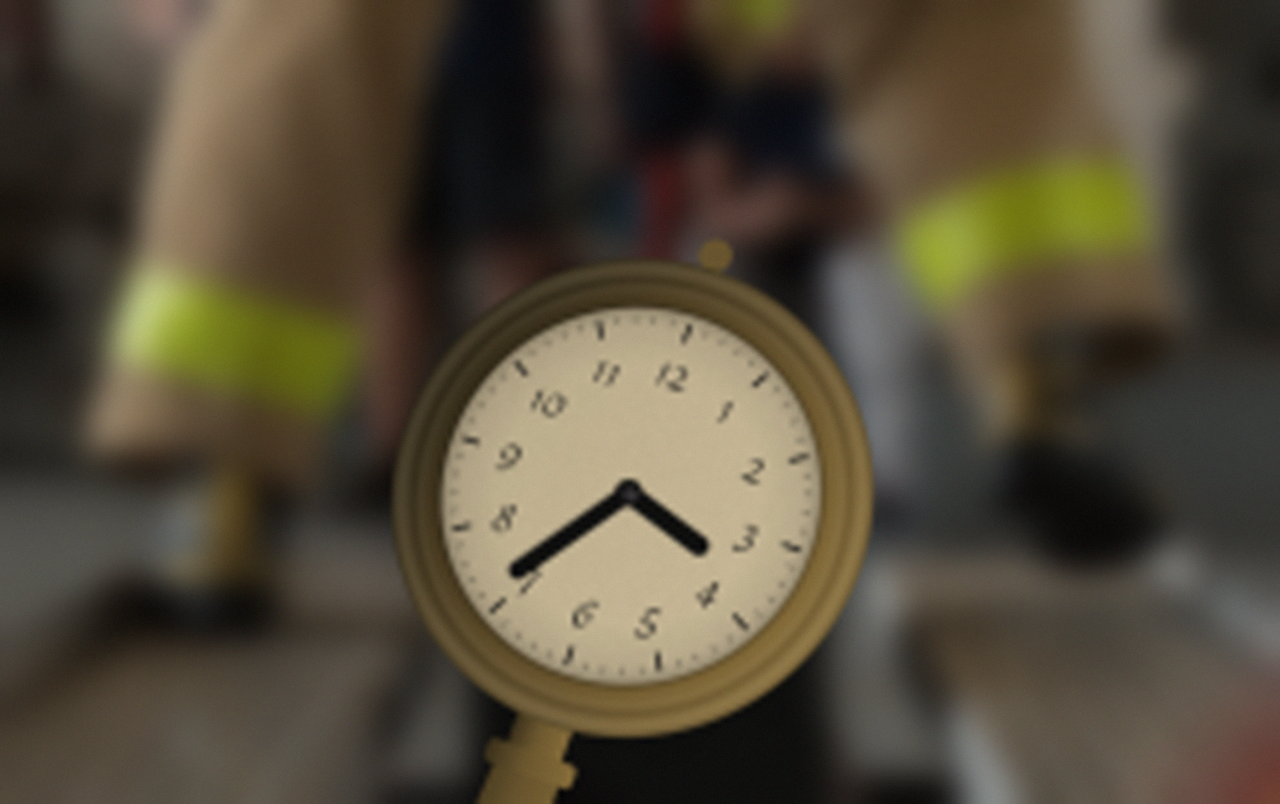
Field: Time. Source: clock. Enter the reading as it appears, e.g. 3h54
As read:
3h36
